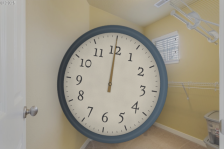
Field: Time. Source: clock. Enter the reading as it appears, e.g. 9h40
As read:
12h00
